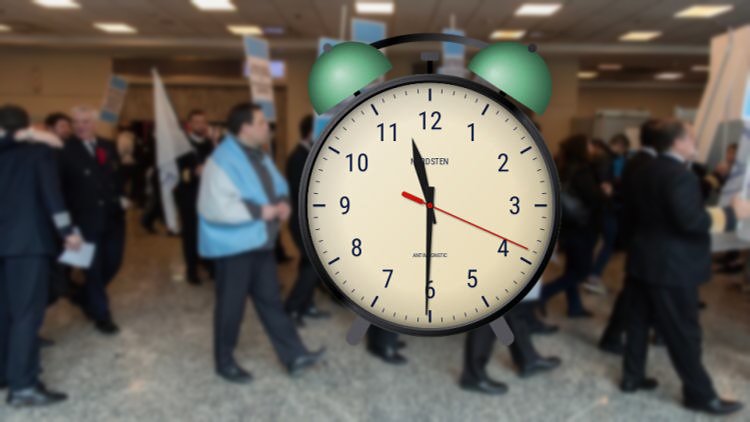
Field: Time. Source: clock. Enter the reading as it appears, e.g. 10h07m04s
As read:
11h30m19s
